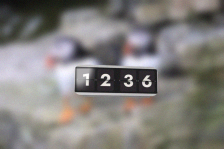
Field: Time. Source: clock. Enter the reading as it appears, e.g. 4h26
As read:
12h36
